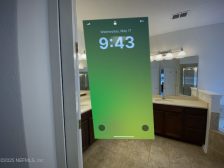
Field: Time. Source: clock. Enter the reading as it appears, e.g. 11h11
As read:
9h43
